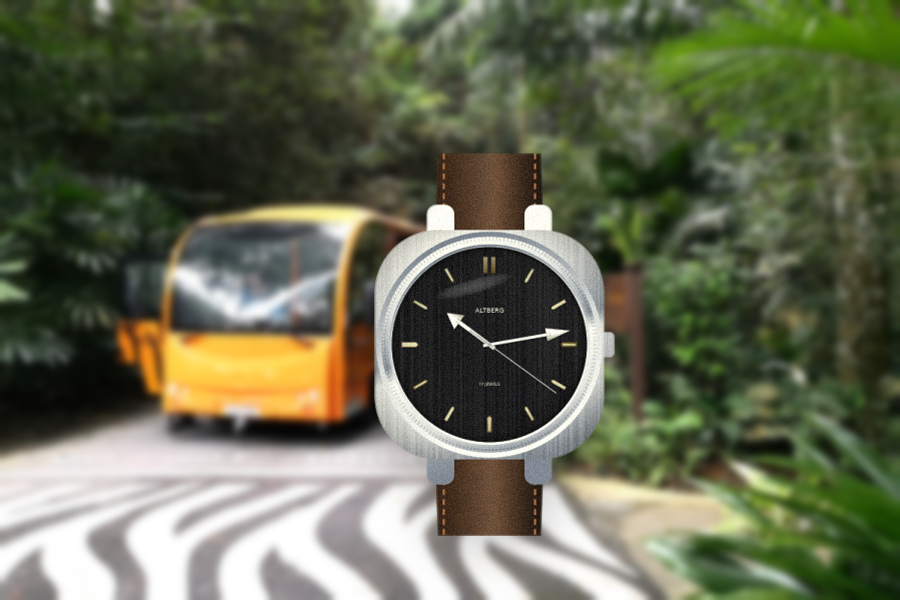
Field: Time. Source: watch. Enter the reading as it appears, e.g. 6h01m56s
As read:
10h13m21s
